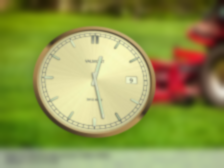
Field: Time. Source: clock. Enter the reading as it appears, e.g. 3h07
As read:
12h28
